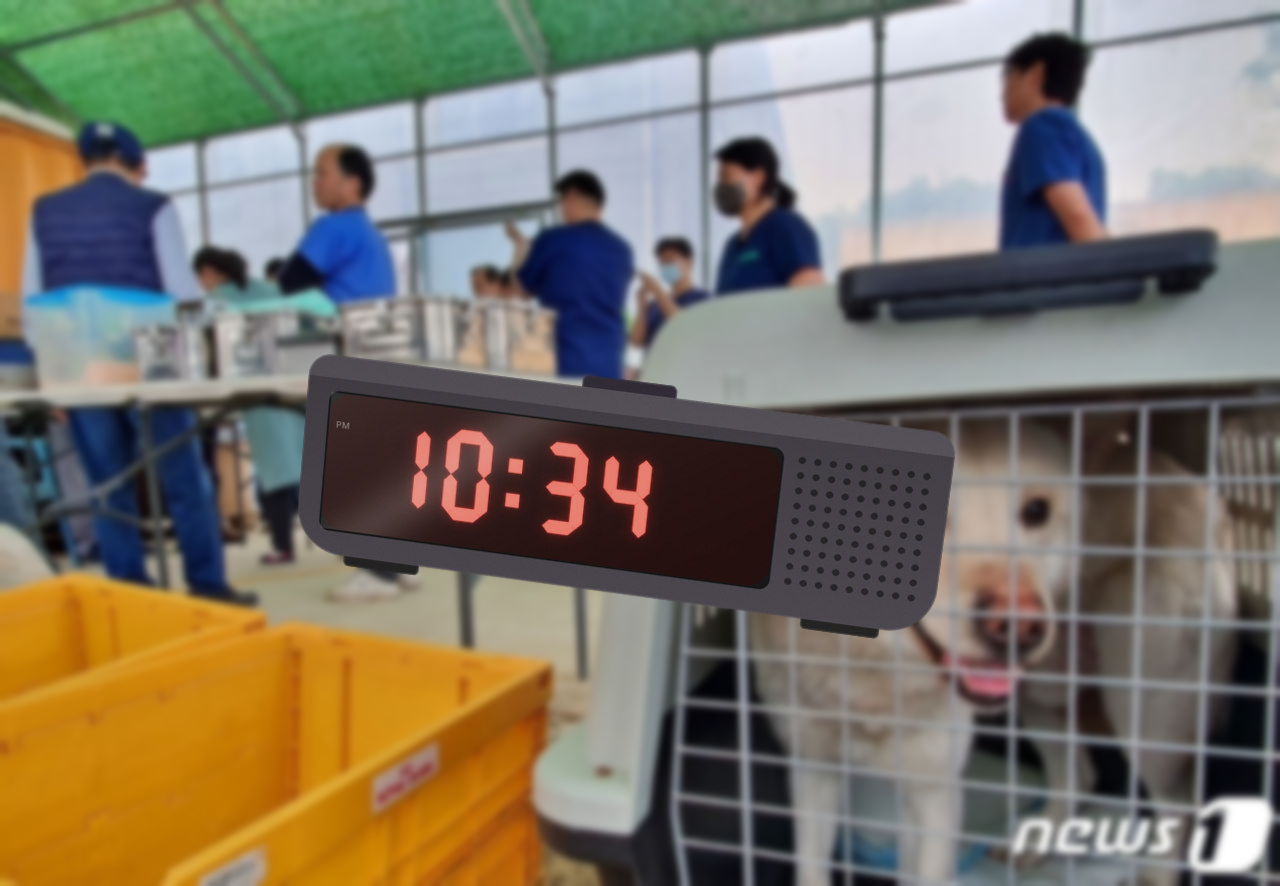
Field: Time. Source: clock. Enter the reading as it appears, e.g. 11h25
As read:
10h34
